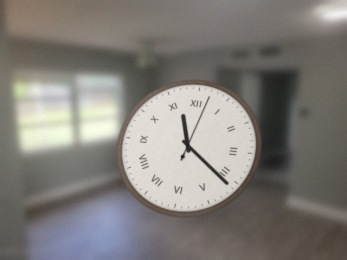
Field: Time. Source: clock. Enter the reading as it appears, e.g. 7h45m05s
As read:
11h21m02s
